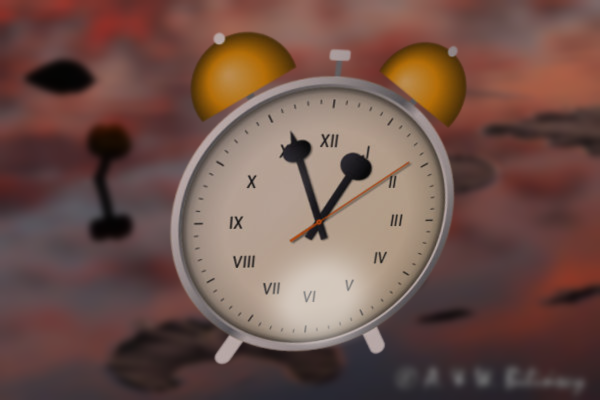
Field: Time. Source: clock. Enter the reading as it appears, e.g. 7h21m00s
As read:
12h56m09s
